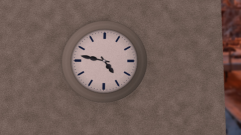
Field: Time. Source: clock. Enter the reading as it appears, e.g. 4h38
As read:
4h47
